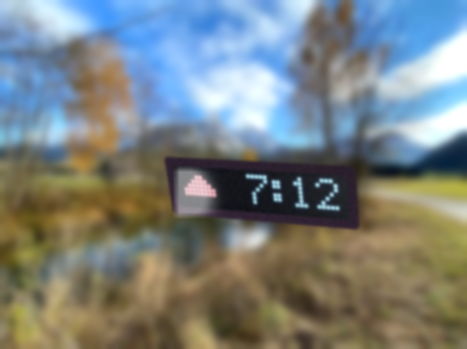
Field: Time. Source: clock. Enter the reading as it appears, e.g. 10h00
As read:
7h12
